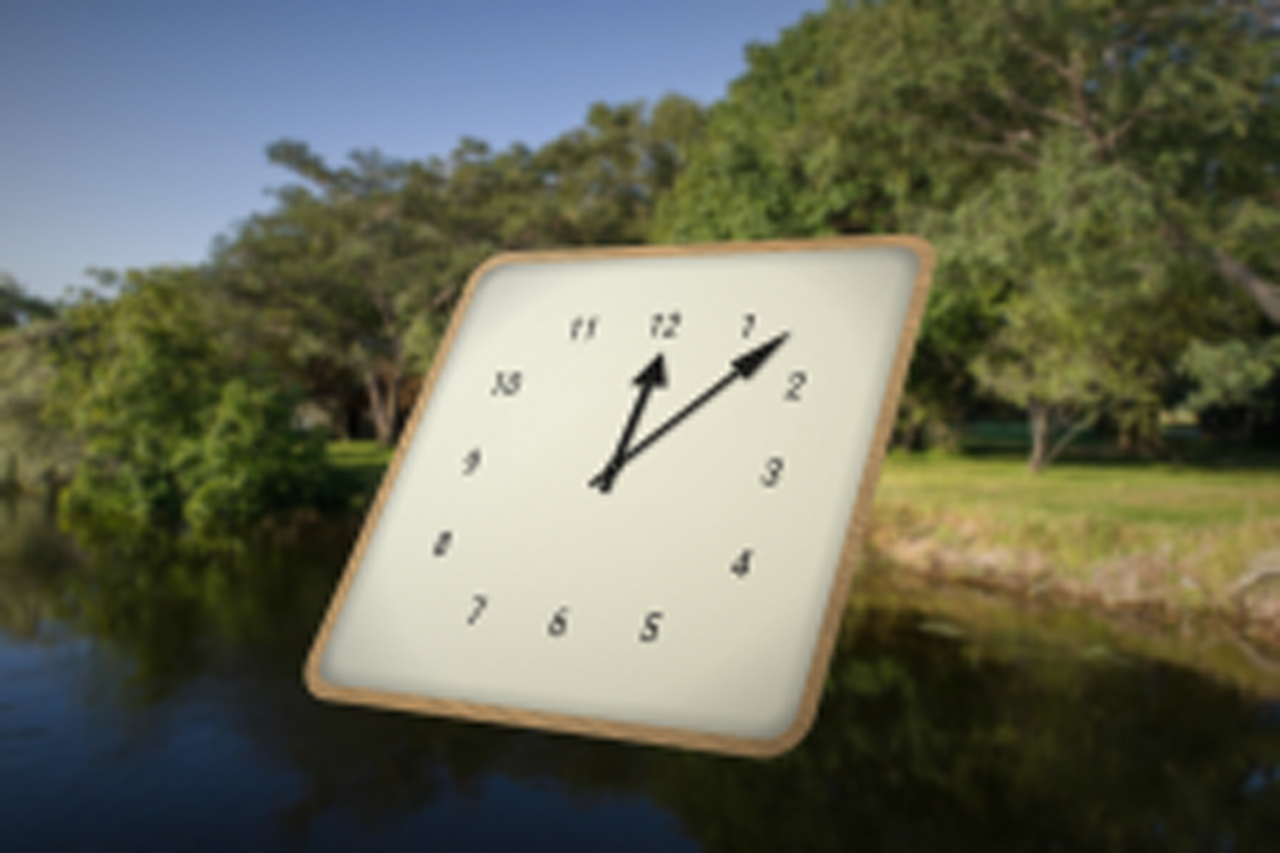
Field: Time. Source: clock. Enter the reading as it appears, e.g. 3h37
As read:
12h07
